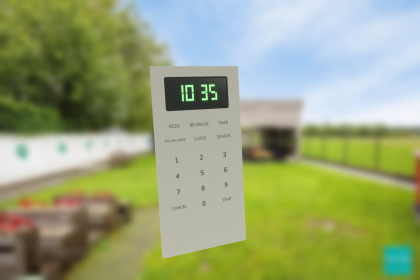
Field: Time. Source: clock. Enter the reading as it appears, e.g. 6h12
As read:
10h35
